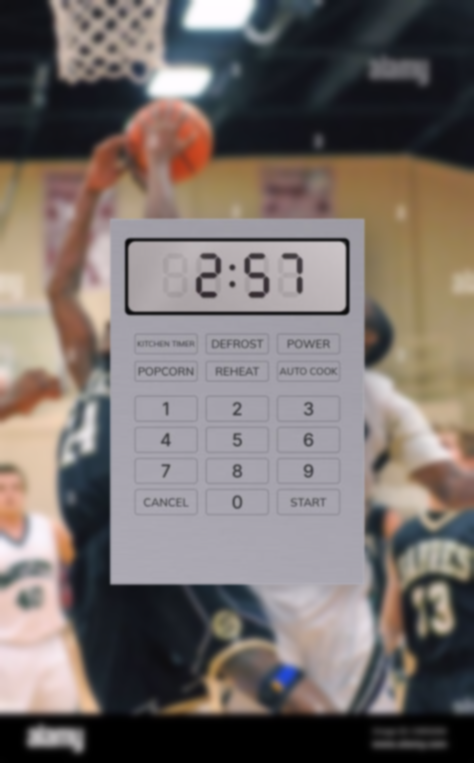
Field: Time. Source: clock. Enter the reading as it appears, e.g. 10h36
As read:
2h57
